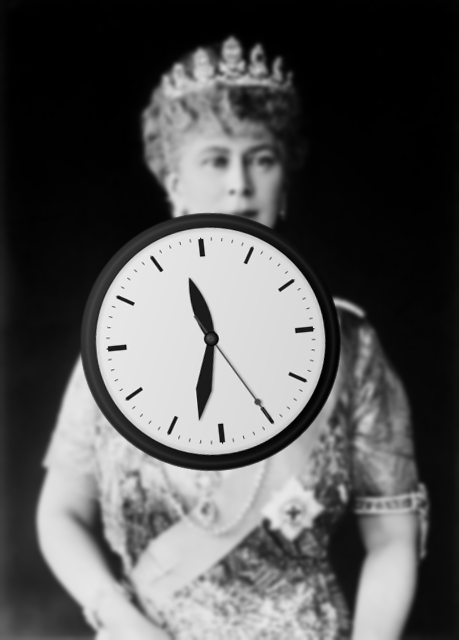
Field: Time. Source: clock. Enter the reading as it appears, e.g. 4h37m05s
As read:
11h32m25s
